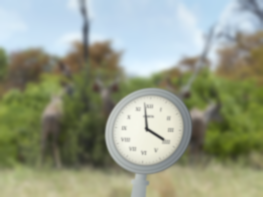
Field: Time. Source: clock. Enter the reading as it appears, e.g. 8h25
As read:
3h58
